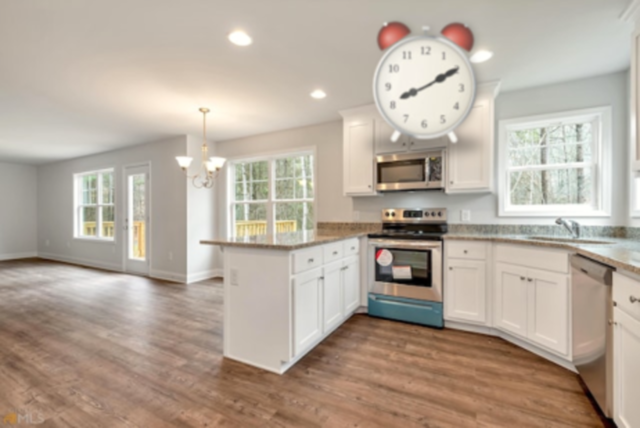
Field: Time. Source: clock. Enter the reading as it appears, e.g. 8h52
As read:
8h10
